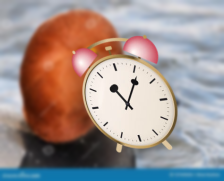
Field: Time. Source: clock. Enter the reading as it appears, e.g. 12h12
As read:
11h06
